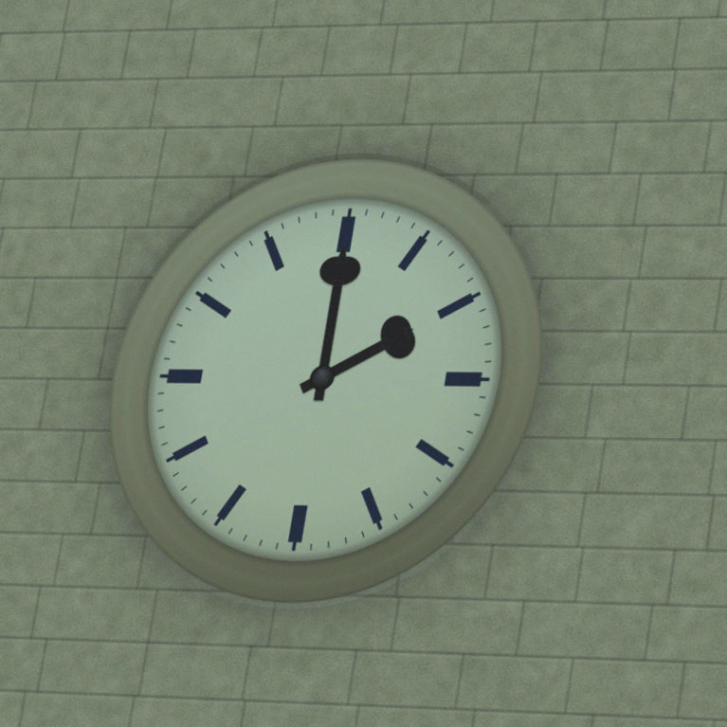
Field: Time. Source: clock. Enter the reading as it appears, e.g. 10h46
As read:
2h00
